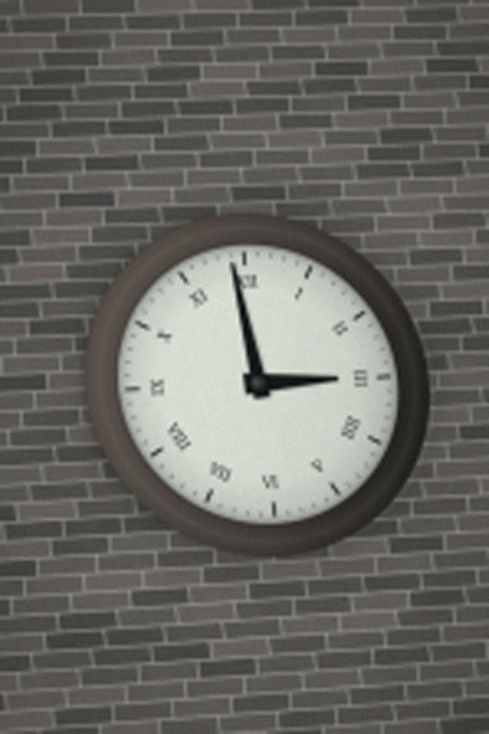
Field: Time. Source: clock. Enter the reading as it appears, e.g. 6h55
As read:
2h59
